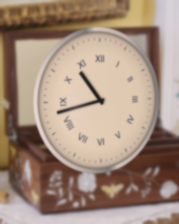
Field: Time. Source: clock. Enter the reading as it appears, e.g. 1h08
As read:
10h43
